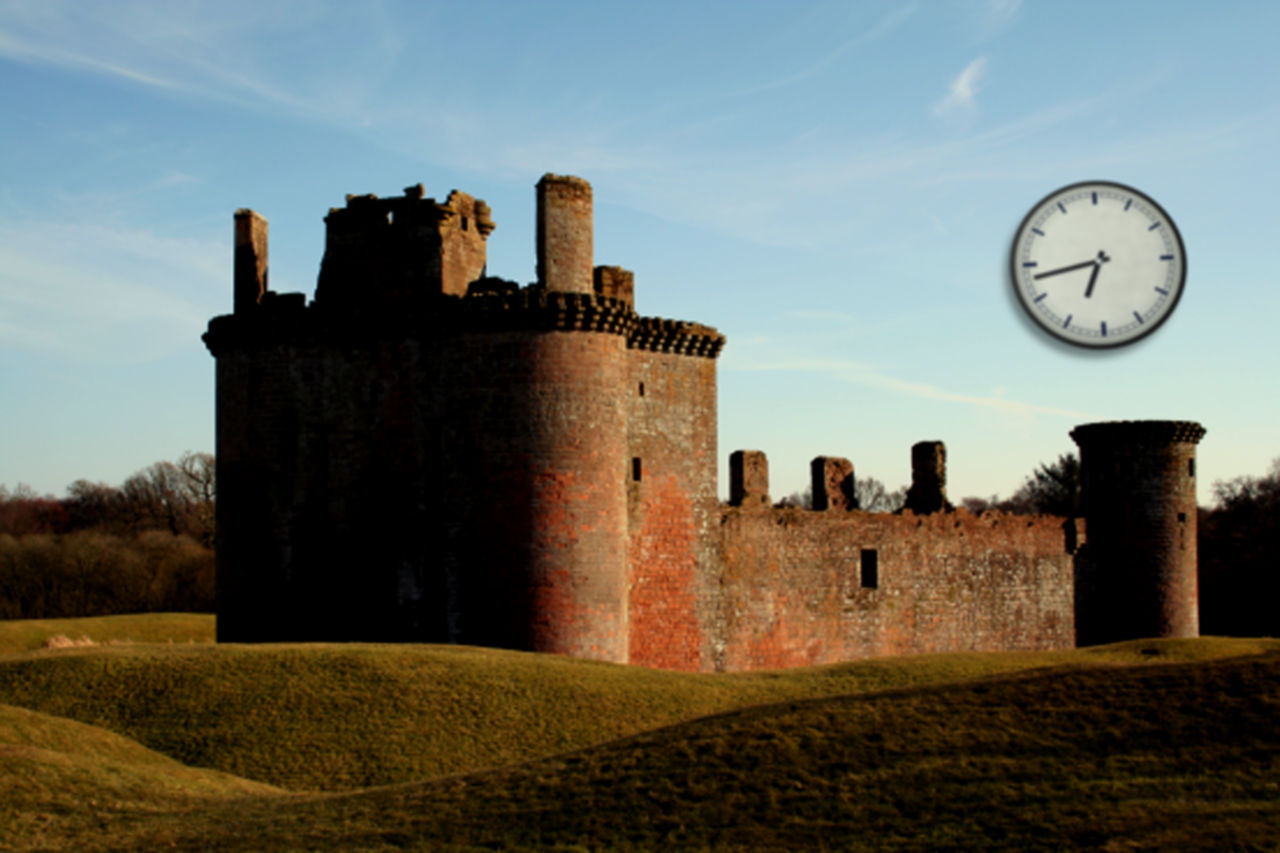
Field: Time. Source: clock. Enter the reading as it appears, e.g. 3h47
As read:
6h43
